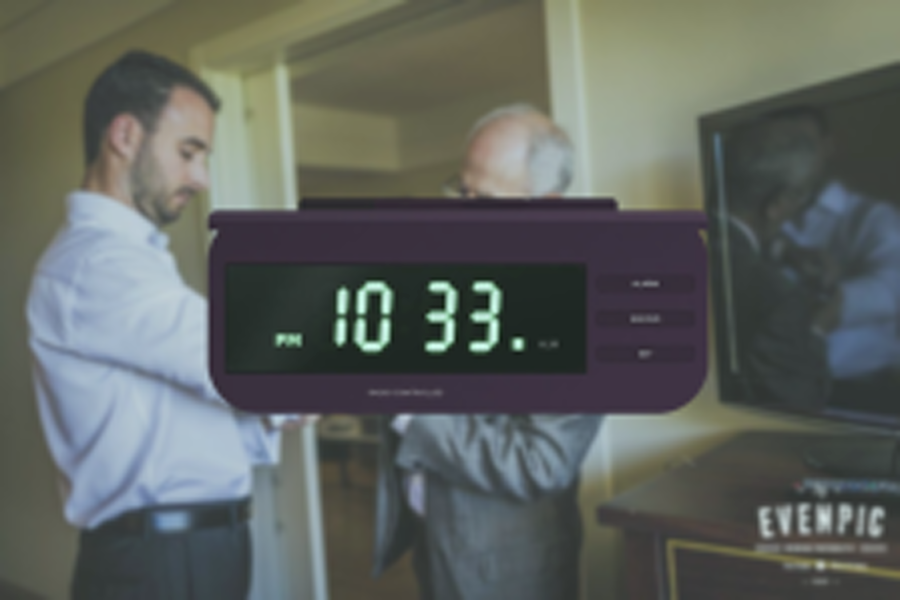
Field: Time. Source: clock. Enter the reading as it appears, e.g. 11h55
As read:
10h33
